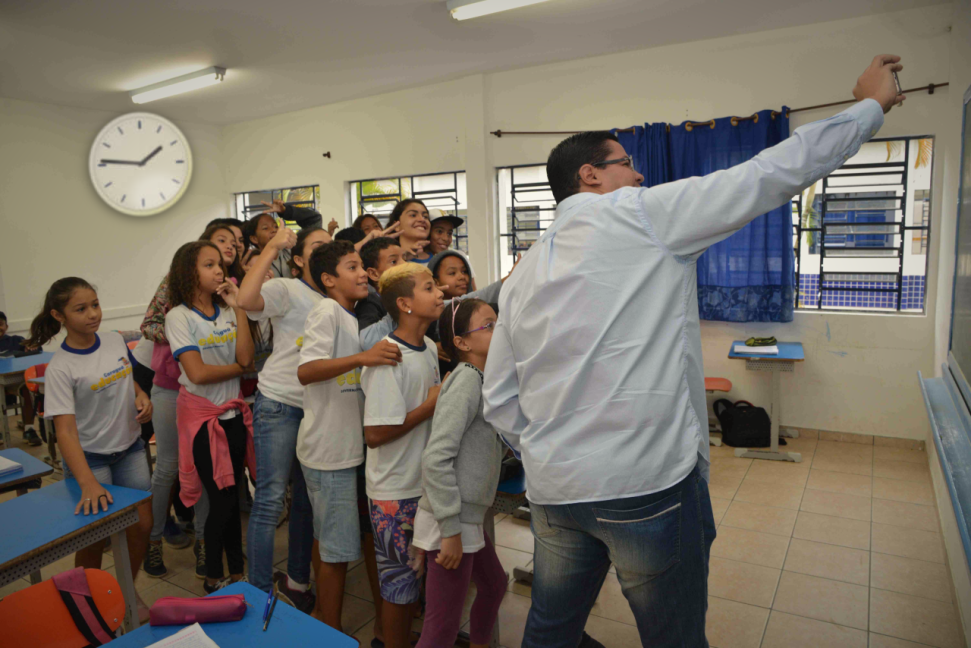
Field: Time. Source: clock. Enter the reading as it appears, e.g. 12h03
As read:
1h46
